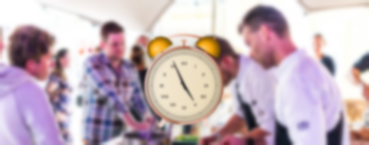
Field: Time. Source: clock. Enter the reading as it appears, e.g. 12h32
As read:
4h56
